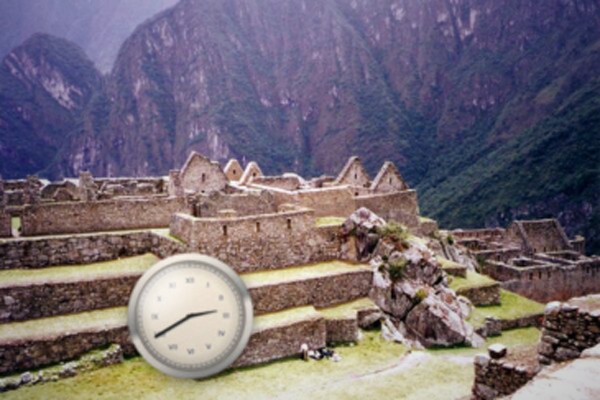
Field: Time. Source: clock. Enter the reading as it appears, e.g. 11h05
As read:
2h40
